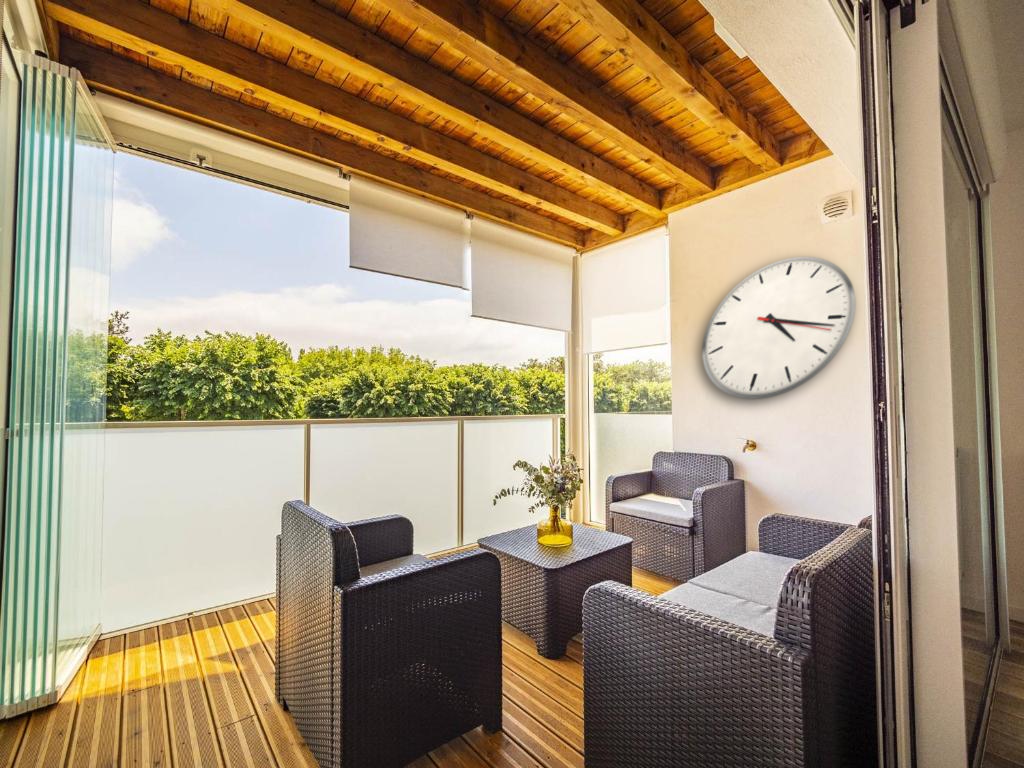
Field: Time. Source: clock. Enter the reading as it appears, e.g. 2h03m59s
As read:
4h16m17s
